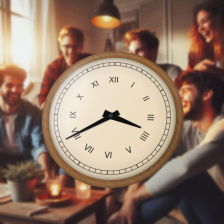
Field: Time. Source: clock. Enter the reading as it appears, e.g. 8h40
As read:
3h40
